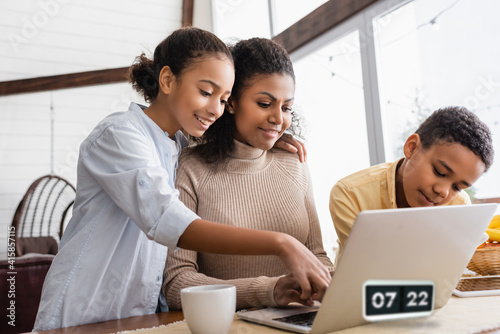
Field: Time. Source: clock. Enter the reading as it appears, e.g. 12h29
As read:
7h22
